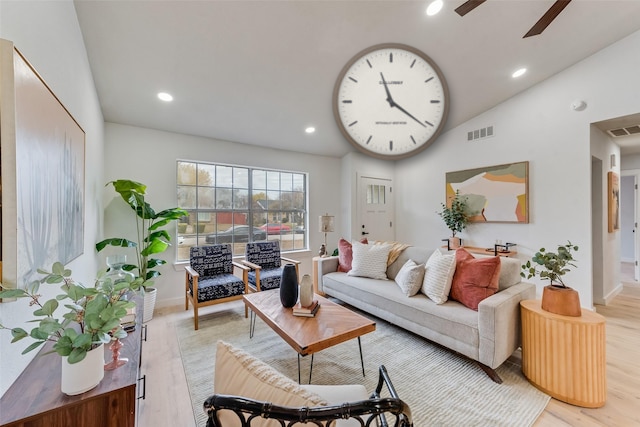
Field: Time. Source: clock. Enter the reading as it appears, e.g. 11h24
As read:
11h21
